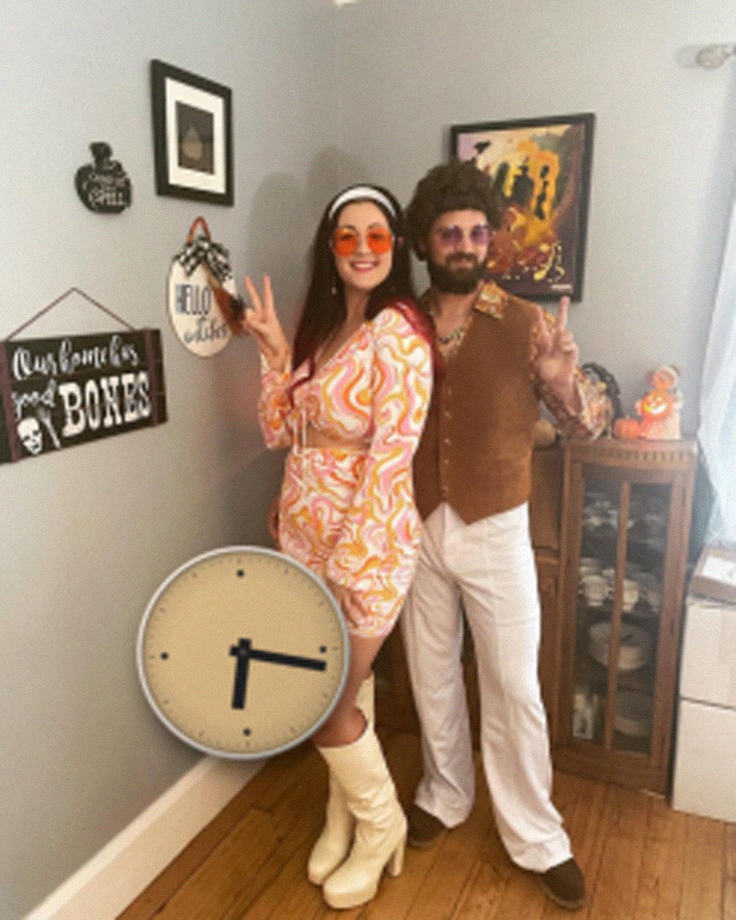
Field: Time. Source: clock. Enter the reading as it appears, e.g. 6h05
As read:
6h17
